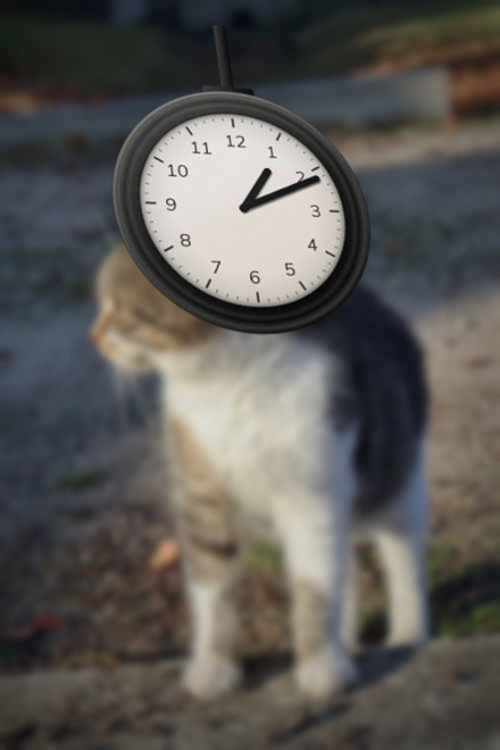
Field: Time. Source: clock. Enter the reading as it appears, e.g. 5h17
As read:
1h11
